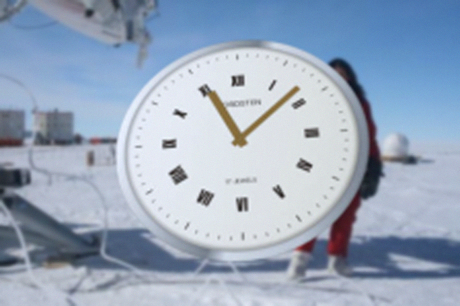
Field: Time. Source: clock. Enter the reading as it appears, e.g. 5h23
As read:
11h08
